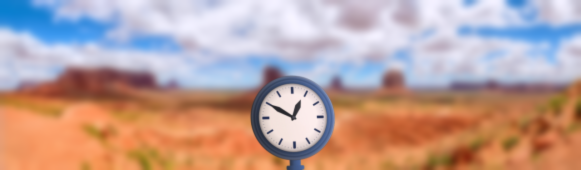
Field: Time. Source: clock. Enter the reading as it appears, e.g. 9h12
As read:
12h50
